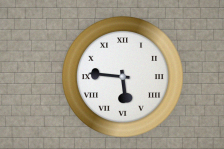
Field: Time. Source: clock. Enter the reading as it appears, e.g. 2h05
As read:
5h46
